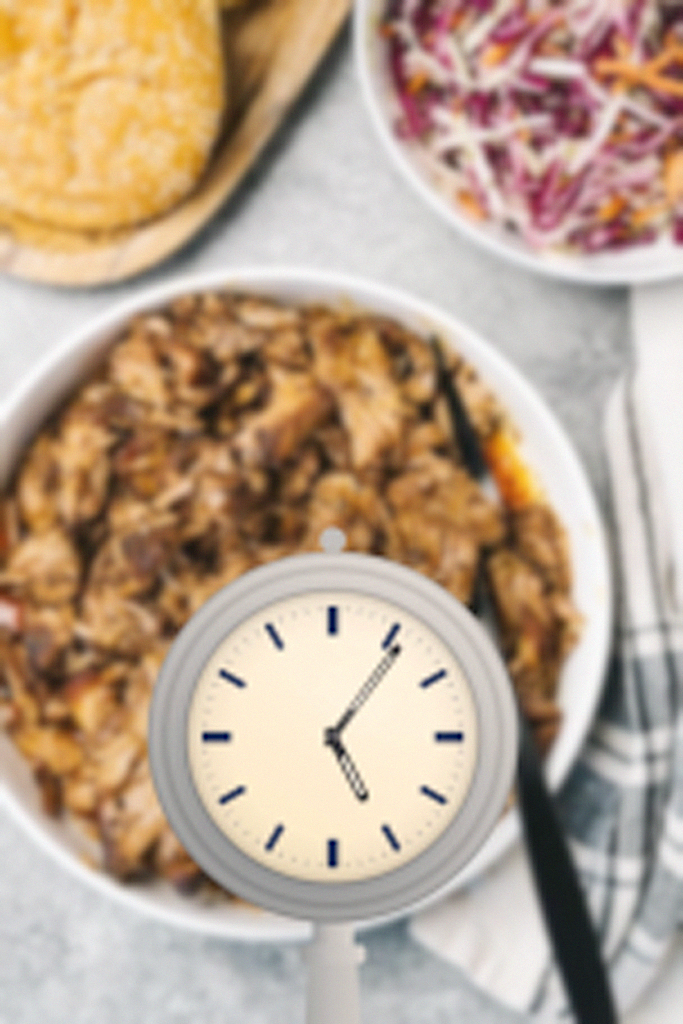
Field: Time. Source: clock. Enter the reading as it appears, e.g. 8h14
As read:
5h06
